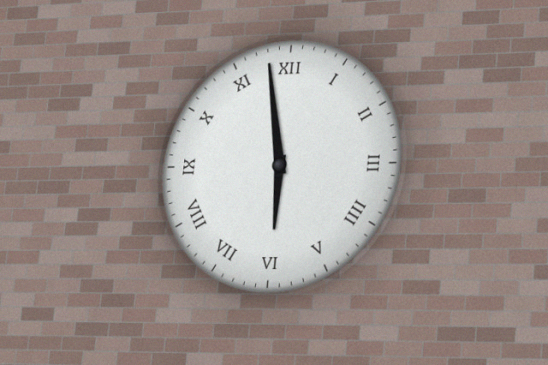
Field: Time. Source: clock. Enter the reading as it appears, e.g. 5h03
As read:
5h58
